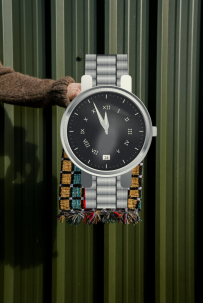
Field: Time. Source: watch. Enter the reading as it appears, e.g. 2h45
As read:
11h56
